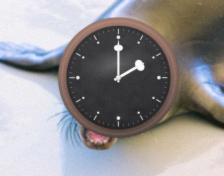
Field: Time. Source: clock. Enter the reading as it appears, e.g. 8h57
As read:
2h00
